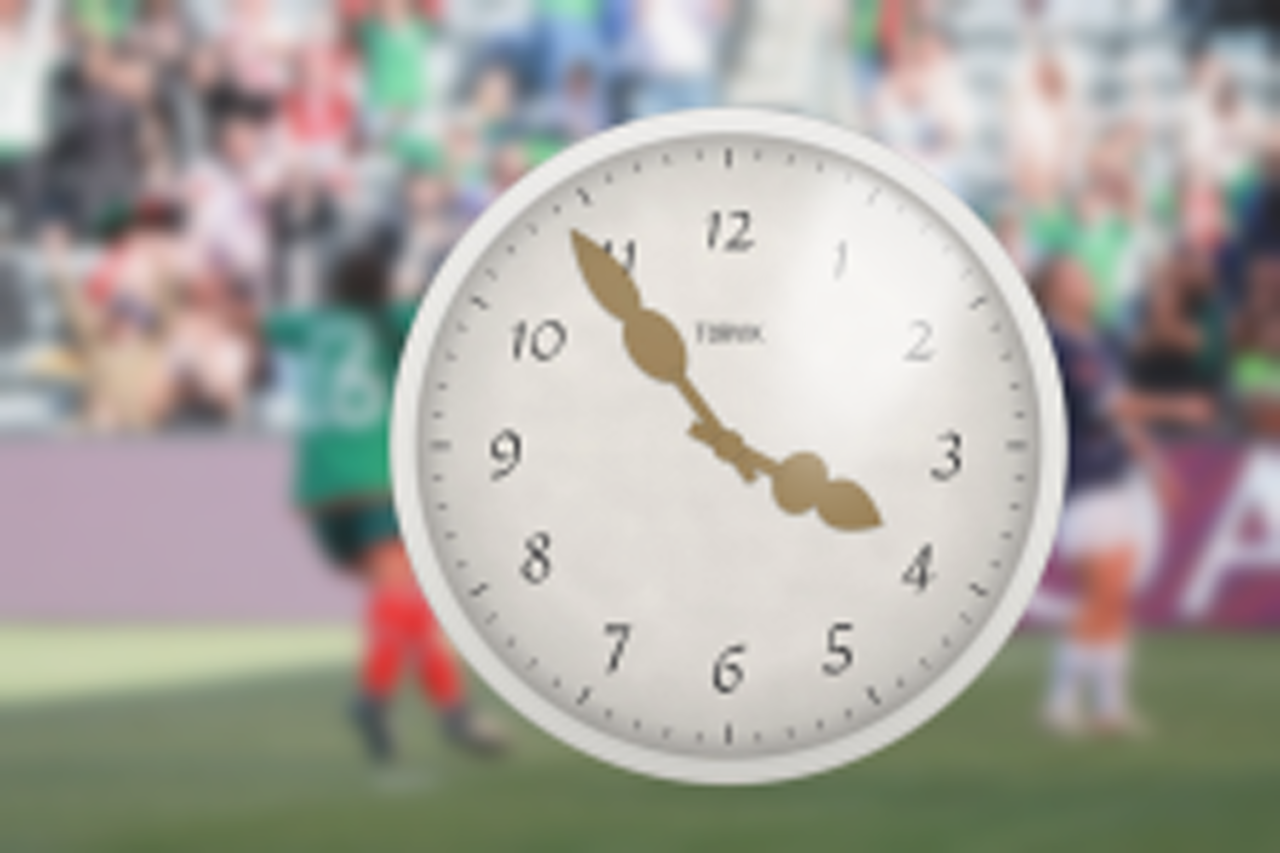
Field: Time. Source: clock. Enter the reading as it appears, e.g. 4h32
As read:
3h54
